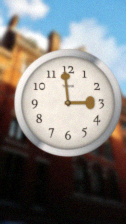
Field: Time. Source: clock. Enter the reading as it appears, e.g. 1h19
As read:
2h59
